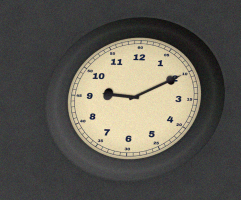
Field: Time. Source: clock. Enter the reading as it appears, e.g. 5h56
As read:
9h10
